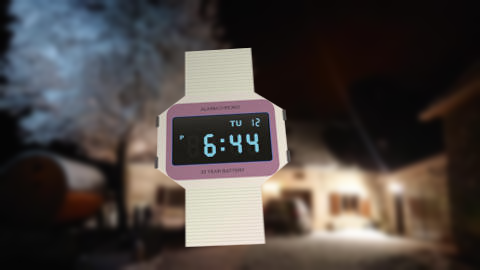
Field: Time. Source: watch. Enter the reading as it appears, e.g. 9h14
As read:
6h44
